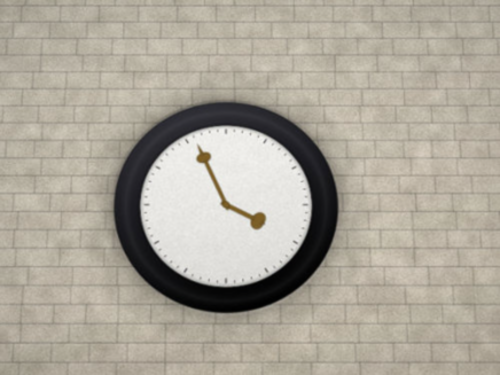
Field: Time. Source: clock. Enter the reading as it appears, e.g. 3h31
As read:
3h56
